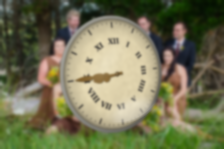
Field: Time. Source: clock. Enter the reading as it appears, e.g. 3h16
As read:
8h45
